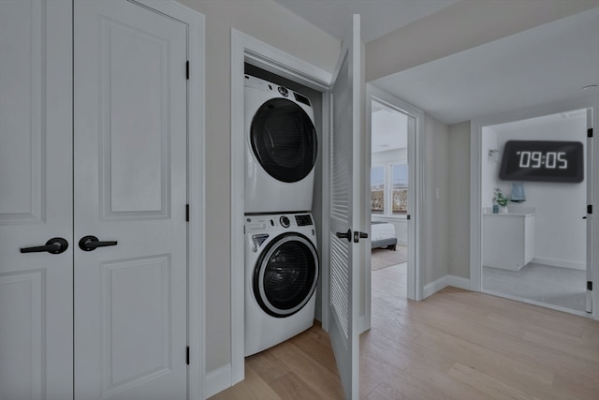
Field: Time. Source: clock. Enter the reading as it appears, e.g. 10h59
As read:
9h05
